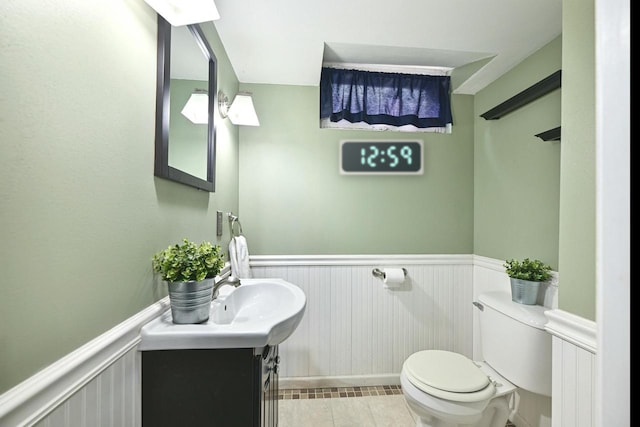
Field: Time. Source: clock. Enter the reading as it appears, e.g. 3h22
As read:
12h59
